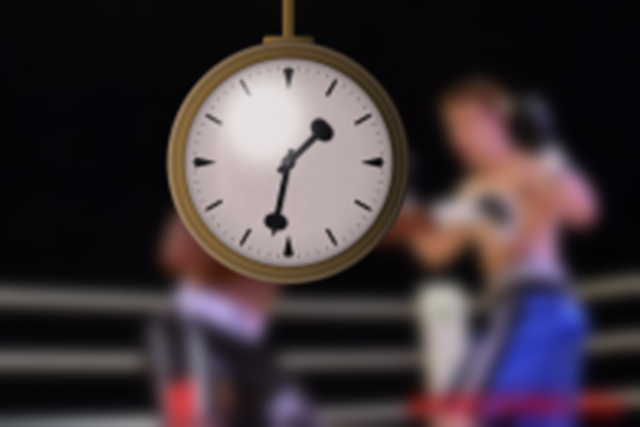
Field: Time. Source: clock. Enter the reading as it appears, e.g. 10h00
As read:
1h32
